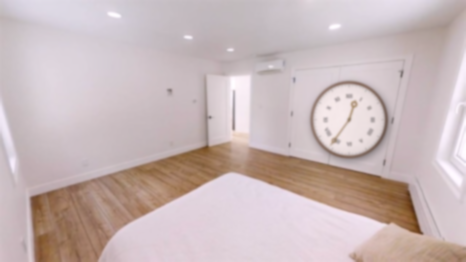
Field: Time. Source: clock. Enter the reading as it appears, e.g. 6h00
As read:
12h36
